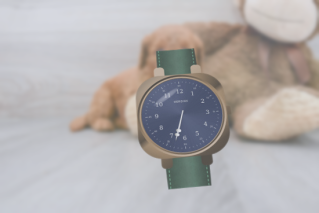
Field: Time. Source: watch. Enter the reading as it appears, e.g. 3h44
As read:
6h33
